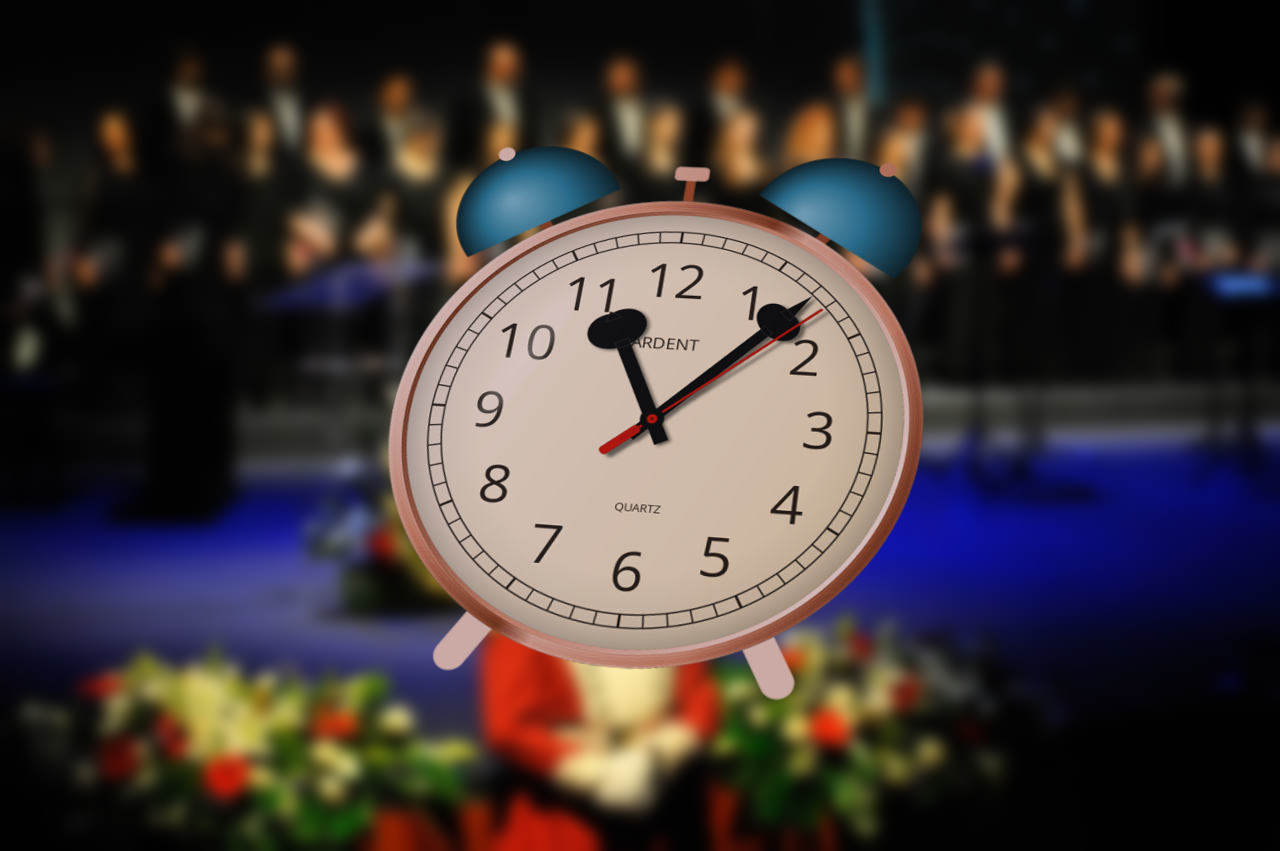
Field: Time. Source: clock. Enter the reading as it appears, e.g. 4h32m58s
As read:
11h07m08s
